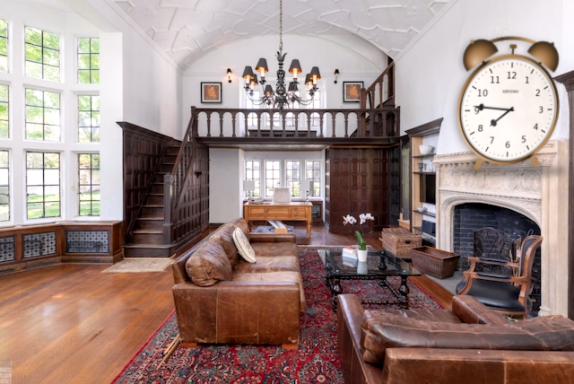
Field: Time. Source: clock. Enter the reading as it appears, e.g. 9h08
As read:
7h46
